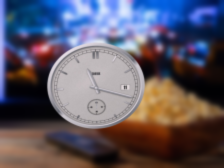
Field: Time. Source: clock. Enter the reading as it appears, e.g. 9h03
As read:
11h18
